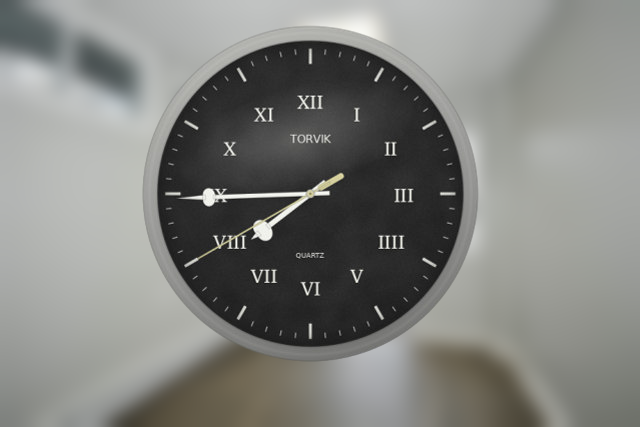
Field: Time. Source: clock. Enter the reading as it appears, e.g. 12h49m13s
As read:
7h44m40s
